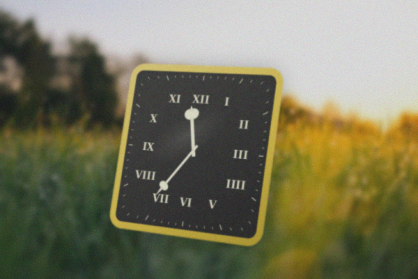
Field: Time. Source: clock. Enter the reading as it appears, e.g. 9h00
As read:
11h36
